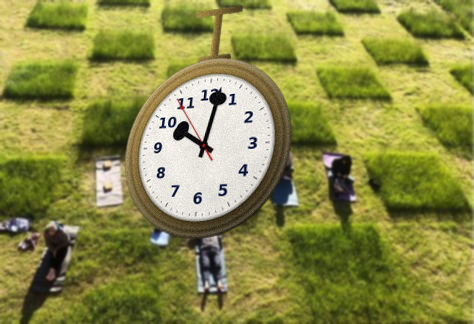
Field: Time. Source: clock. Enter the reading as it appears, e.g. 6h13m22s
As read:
10h01m54s
